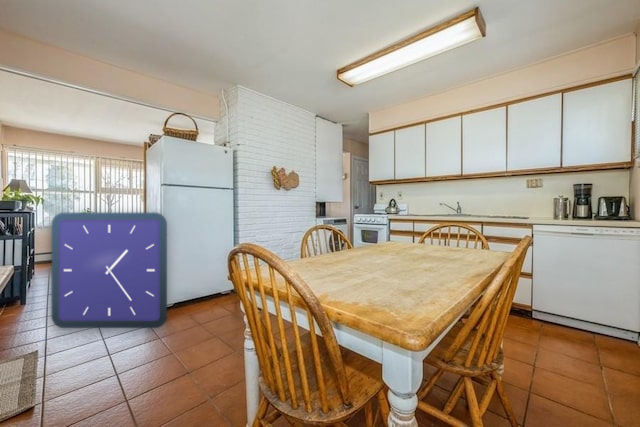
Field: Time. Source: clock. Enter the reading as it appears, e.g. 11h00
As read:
1h24
